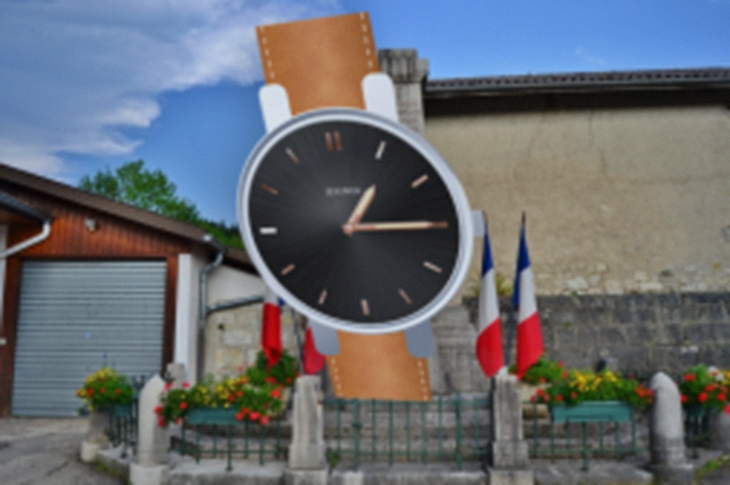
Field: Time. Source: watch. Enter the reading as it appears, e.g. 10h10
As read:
1h15
